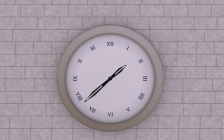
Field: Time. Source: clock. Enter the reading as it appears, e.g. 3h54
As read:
1h38
